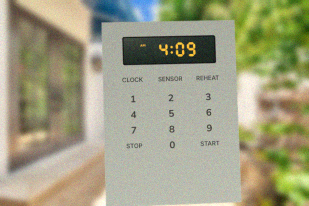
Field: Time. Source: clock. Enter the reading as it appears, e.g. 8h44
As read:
4h09
